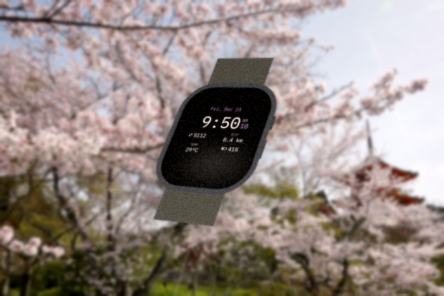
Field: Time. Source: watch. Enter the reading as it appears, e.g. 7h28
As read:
9h50
